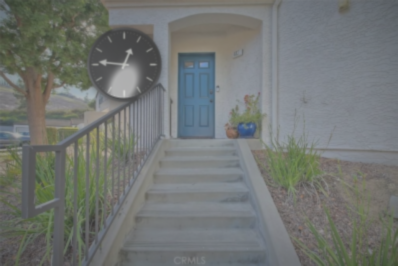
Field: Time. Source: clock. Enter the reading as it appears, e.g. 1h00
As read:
12h46
